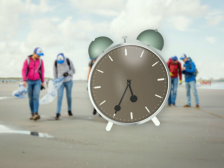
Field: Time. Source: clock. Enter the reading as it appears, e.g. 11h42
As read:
5h35
